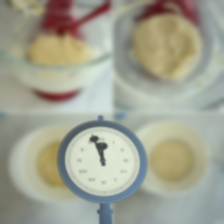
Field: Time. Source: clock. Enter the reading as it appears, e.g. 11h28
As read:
11h57
